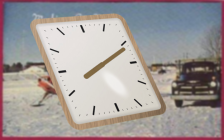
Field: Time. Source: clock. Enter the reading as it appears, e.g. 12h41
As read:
8h11
